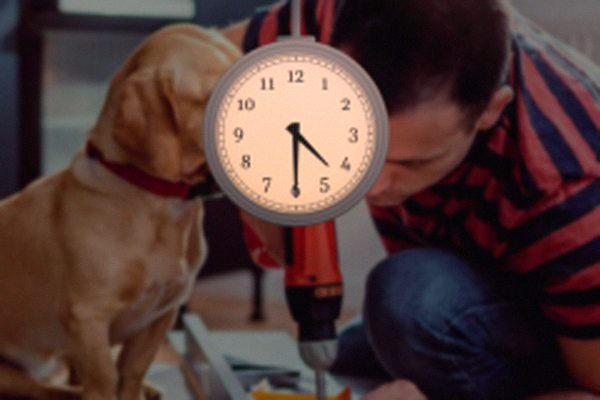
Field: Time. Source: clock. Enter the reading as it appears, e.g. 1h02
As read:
4h30
